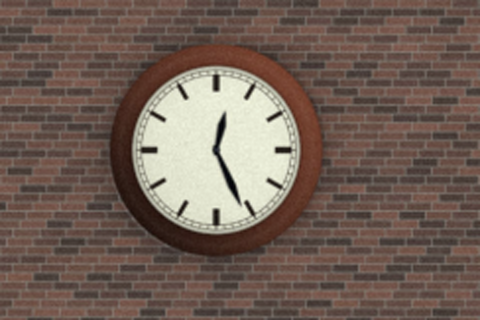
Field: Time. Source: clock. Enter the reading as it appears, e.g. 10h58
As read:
12h26
